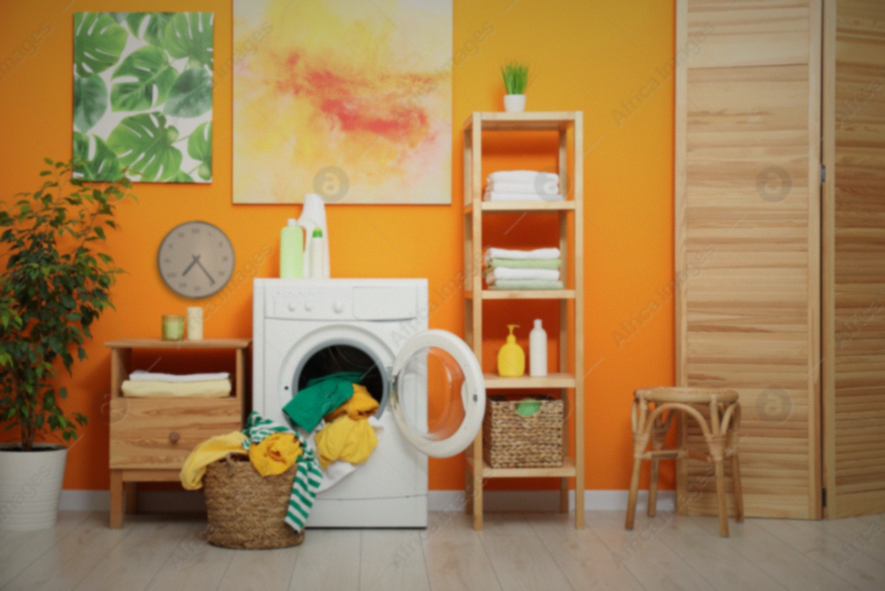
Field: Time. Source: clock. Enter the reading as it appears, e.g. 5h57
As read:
7h24
